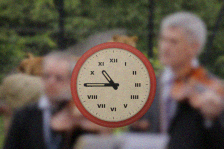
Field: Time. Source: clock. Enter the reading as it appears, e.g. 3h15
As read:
10h45
